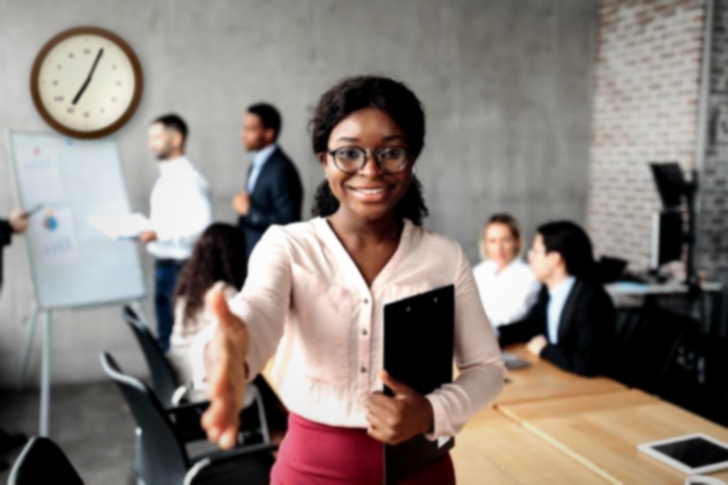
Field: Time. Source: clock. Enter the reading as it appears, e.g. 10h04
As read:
7h04
